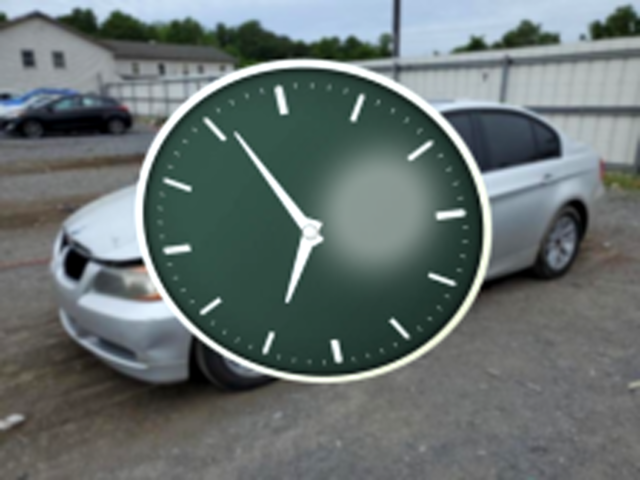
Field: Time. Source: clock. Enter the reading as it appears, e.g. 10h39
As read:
6h56
